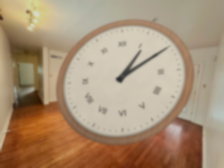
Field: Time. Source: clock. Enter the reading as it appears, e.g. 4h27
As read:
1h10
